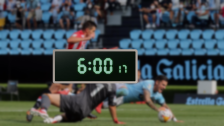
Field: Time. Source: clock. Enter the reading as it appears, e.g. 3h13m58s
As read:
6h00m17s
